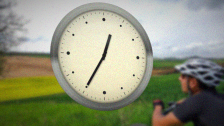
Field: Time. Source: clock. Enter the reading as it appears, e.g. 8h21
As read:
12h35
